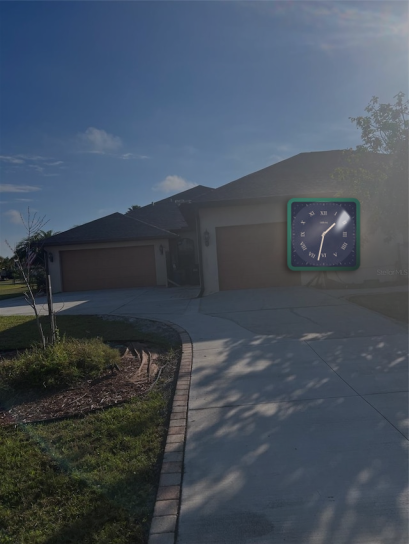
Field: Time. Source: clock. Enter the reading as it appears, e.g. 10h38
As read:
1h32
